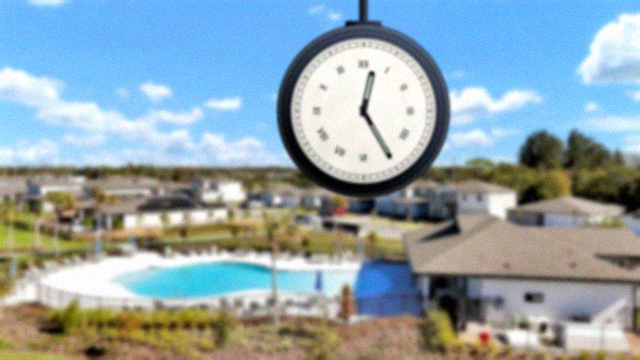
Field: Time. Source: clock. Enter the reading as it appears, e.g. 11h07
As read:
12h25
